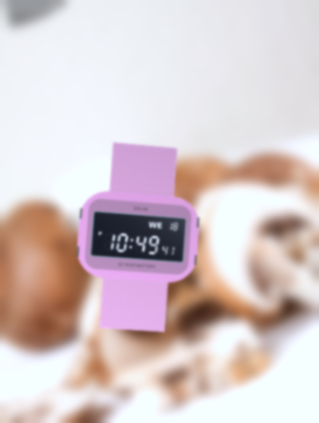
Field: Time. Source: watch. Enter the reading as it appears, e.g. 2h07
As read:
10h49
